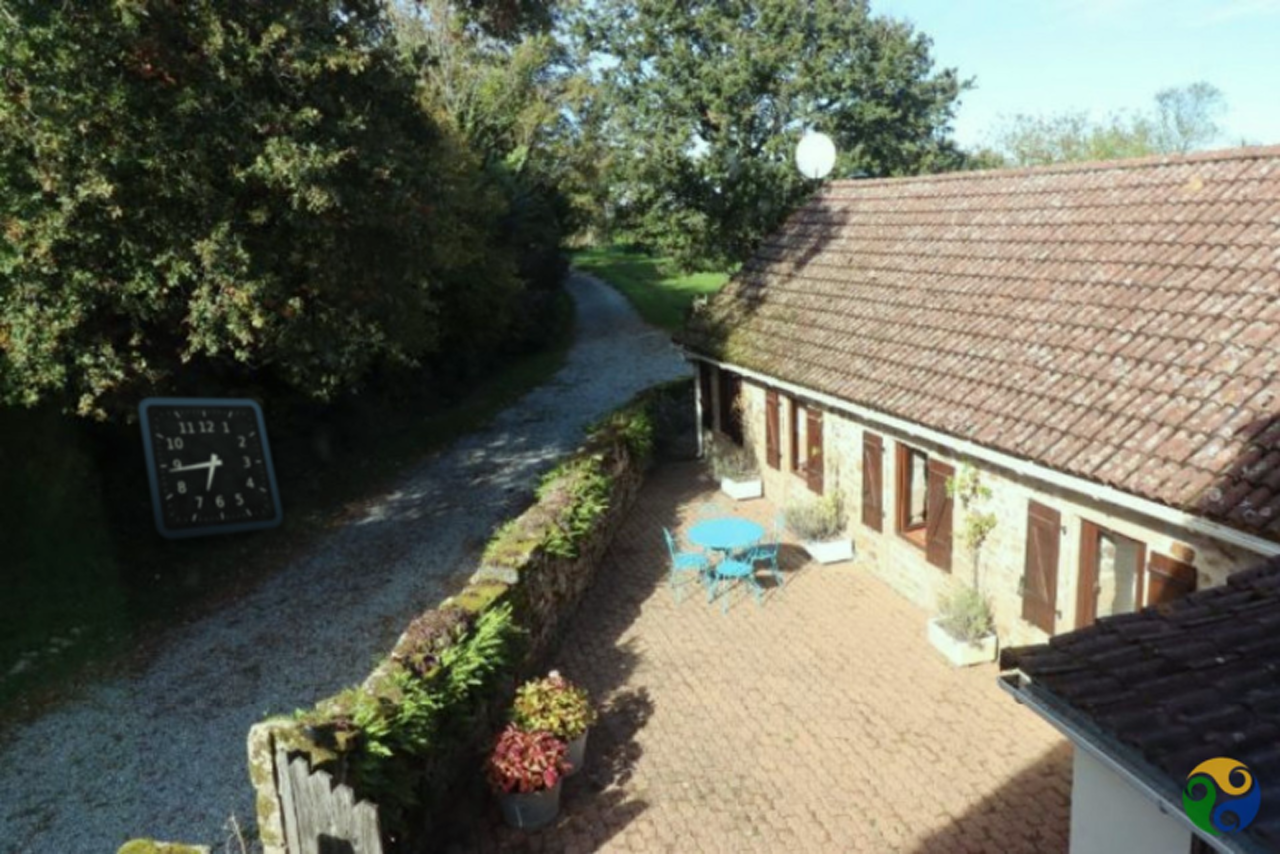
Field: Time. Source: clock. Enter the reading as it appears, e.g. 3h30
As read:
6h44
